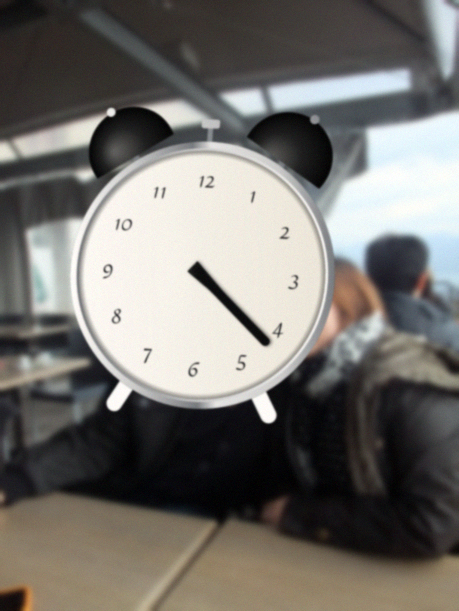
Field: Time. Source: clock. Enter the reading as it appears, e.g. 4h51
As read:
4h22
